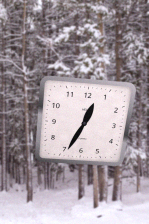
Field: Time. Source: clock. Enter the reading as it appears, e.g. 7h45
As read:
12h34
